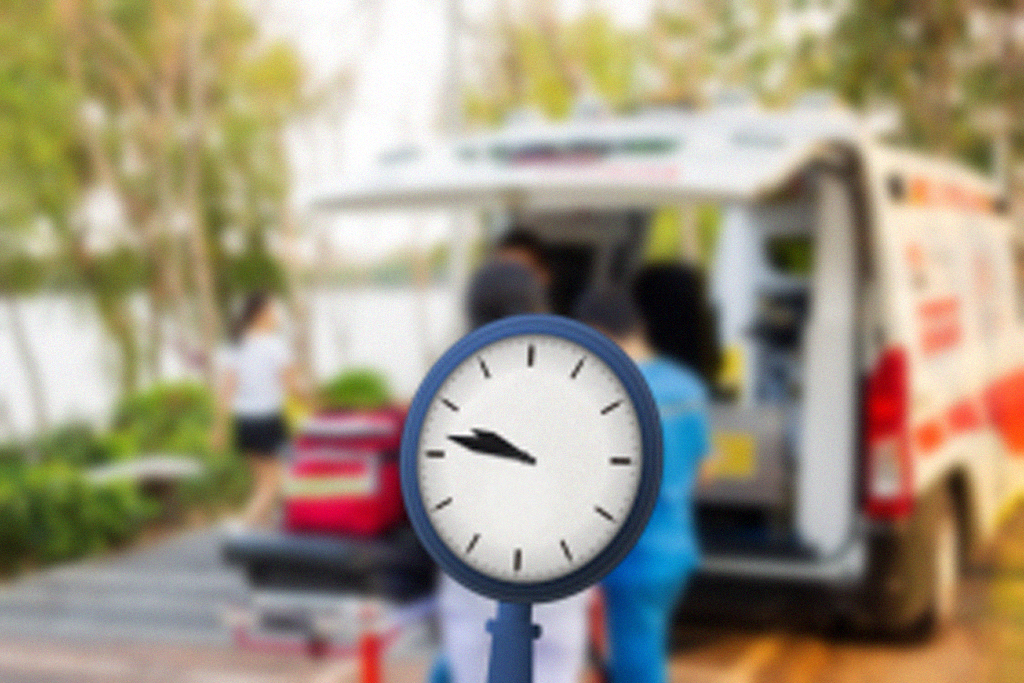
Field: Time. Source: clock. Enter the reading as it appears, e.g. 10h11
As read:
9h47
